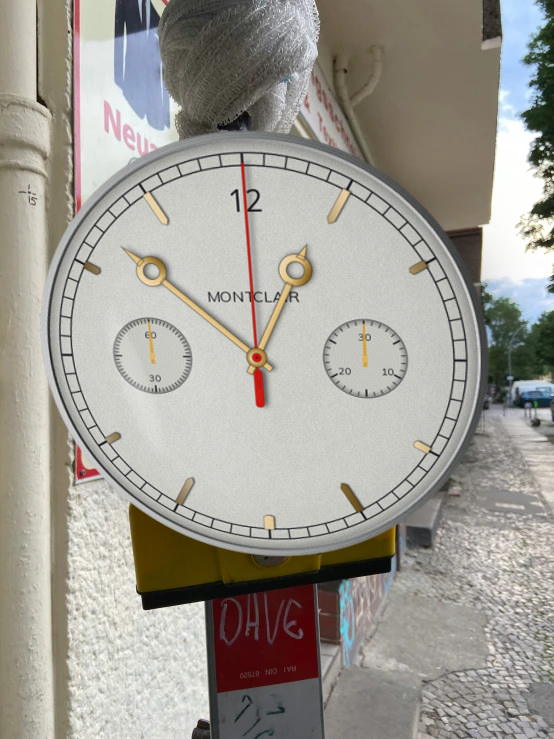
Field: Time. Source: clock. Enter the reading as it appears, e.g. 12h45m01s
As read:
12h52m00s
